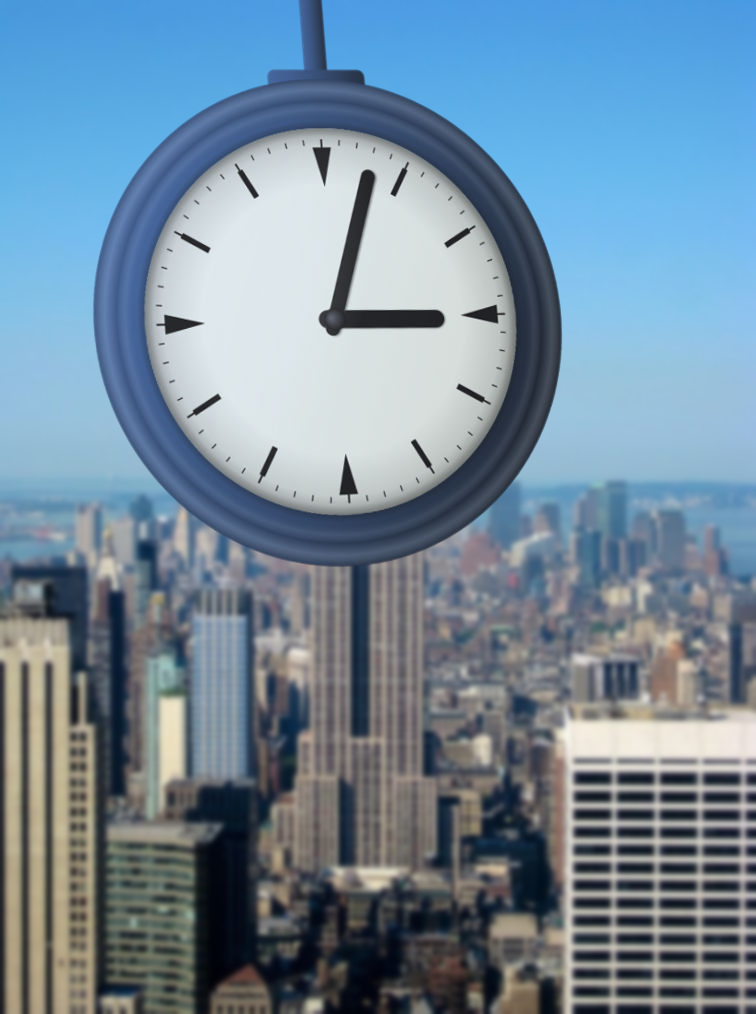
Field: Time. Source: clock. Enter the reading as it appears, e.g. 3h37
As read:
3h03
